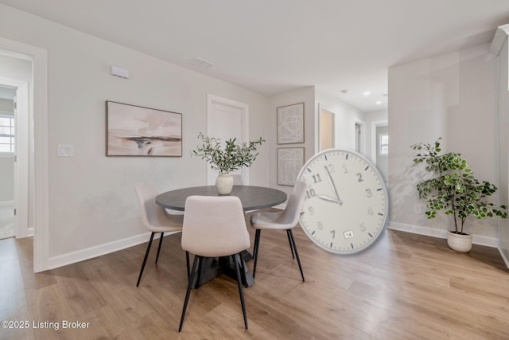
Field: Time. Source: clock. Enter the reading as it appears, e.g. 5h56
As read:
9h59
